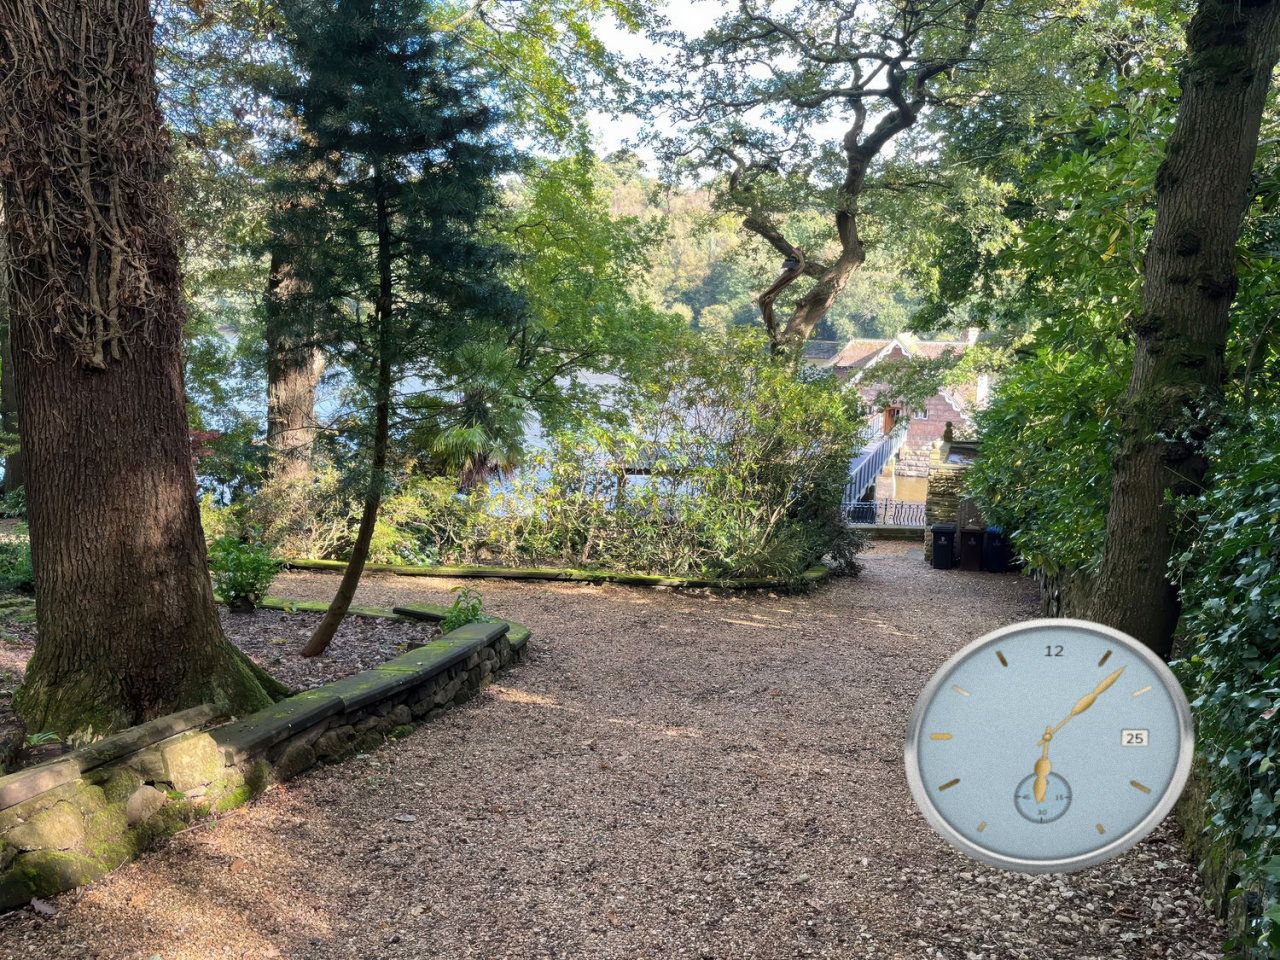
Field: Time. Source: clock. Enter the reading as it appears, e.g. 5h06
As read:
6h07
